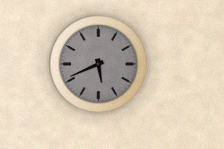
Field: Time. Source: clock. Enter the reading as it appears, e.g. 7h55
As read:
5h41
